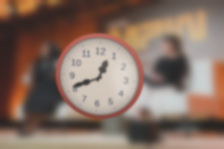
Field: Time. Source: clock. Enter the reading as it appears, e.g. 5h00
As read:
12h41
